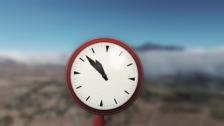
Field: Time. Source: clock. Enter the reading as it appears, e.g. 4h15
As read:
10h52
